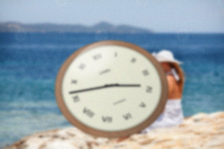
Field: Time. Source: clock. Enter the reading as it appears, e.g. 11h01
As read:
3h47
